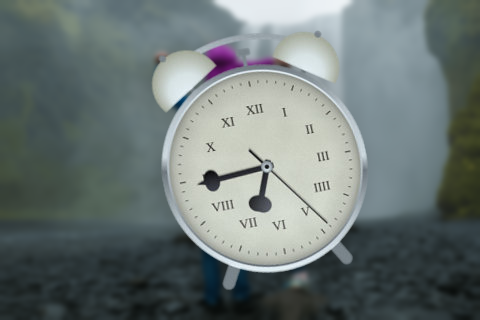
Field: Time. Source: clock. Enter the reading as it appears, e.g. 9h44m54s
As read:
6h44m24s
